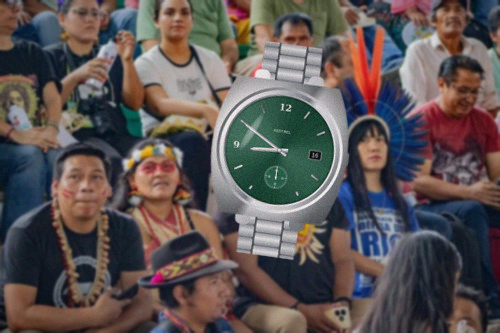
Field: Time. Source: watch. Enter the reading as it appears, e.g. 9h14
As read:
8h50
